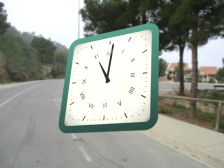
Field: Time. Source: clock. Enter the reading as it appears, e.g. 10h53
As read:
11h01
